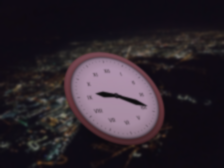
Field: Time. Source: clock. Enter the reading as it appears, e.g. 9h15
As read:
9h19
